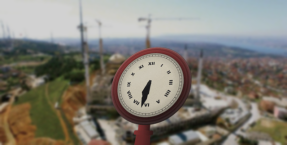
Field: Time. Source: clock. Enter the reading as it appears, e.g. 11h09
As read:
6h32
